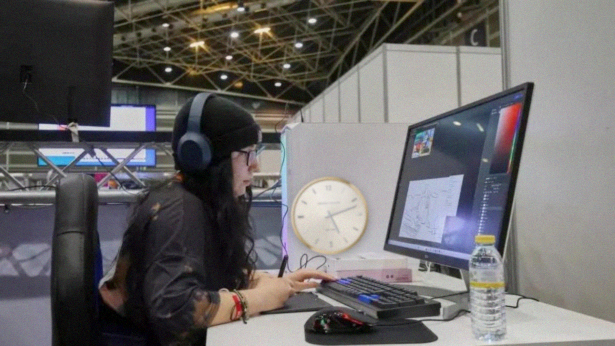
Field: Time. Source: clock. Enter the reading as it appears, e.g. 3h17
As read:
5h12
